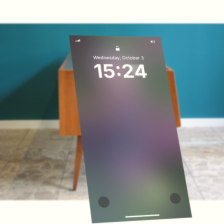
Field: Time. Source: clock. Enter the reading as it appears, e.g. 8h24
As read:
15h24
